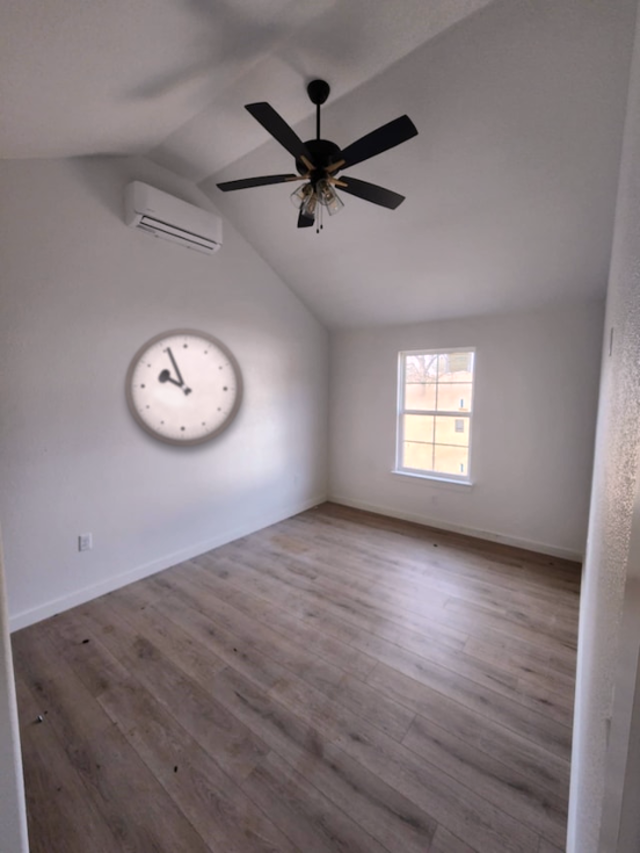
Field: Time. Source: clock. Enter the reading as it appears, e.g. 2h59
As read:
9h56
